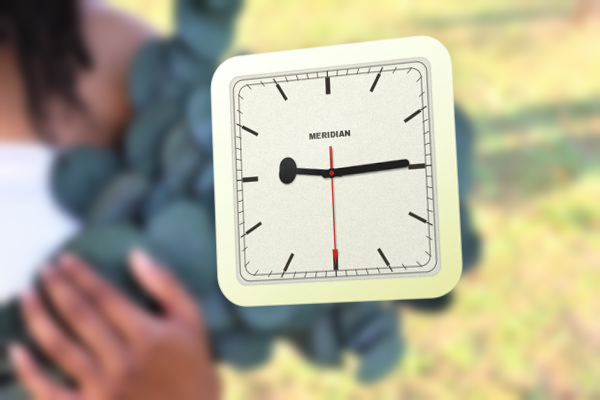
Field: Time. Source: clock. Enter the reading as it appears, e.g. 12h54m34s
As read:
9h14m30s
